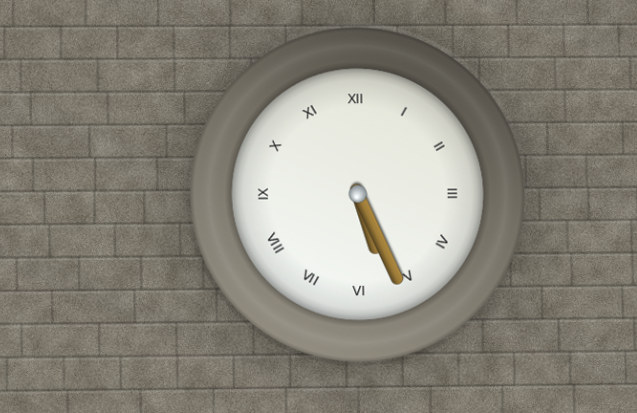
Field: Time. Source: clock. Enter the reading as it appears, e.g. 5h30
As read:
5h26
